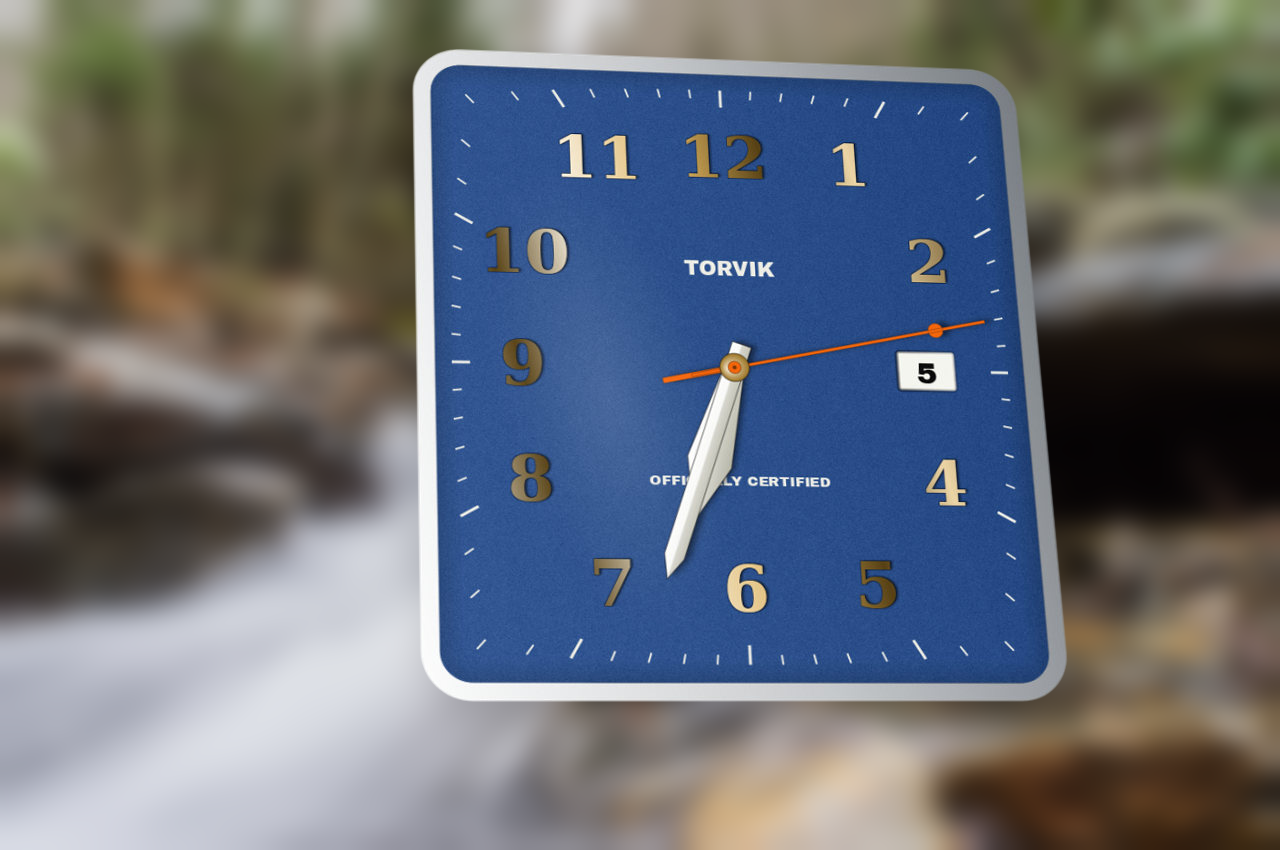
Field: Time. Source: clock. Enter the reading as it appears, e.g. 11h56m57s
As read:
6h33m13s
